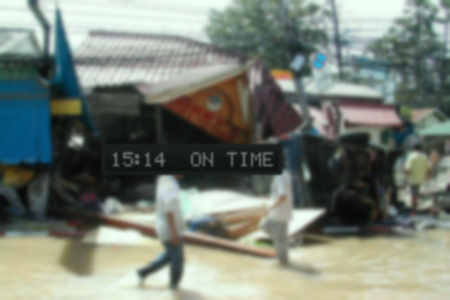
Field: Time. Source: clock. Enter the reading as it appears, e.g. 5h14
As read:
15h14
